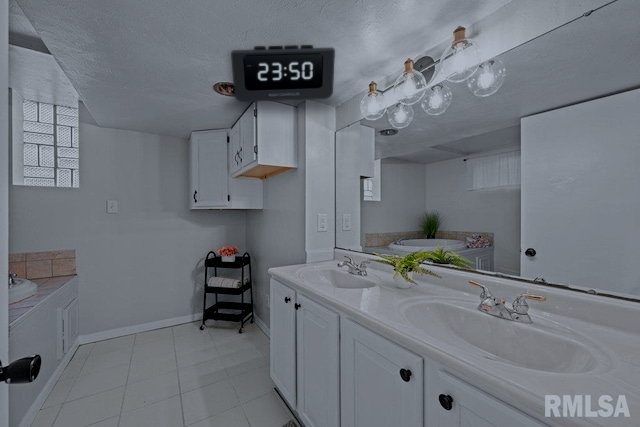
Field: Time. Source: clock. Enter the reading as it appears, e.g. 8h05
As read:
23h50
